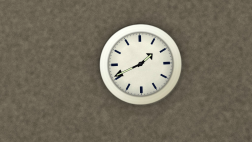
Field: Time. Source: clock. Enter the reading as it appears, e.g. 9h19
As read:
1h41
